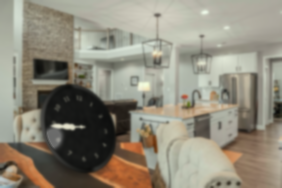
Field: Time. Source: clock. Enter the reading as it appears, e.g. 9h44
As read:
8h44
